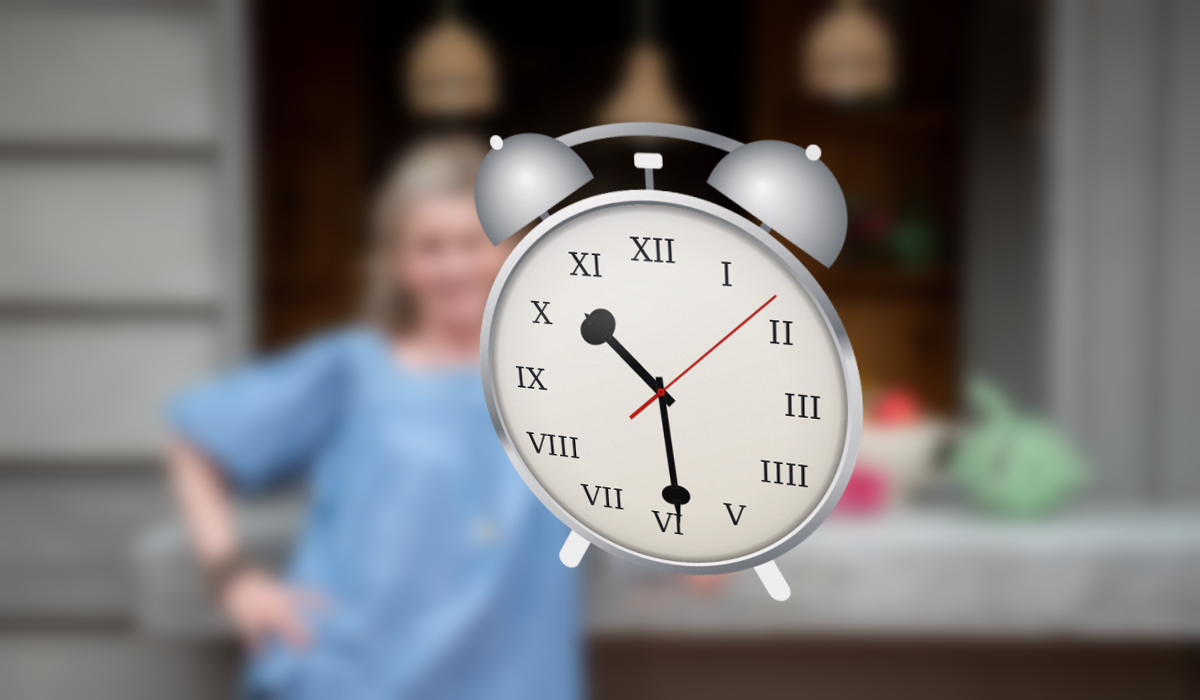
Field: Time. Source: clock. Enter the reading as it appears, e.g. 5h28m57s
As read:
10h29m08s
